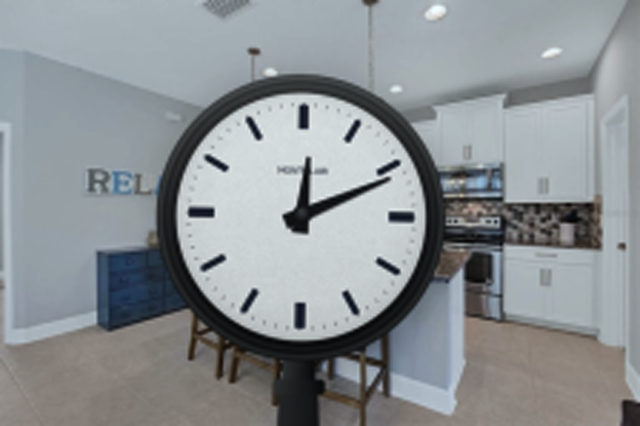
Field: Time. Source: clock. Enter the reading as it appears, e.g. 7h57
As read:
12h11
